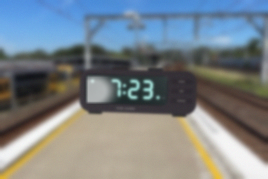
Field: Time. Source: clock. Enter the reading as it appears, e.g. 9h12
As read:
7h23
